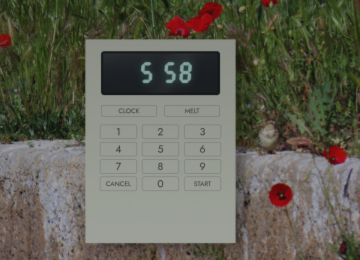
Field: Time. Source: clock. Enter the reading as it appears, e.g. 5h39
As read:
5h58
